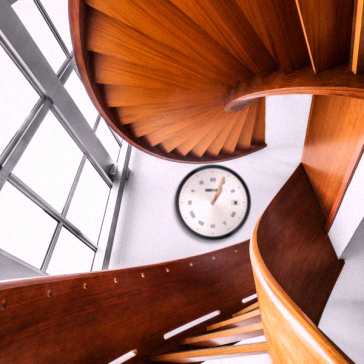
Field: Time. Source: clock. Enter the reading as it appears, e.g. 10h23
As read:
1h04
